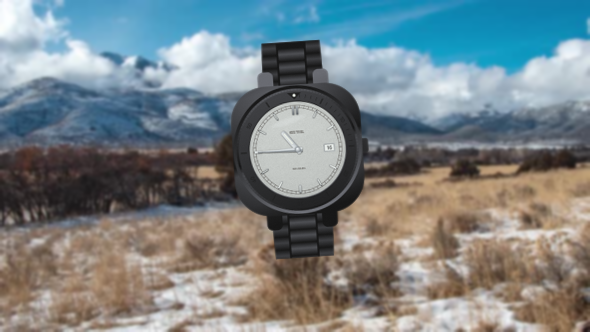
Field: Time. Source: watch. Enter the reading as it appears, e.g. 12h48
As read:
10h45
